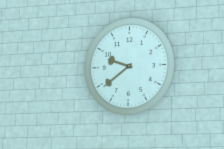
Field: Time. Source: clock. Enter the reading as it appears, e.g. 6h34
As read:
9h39
